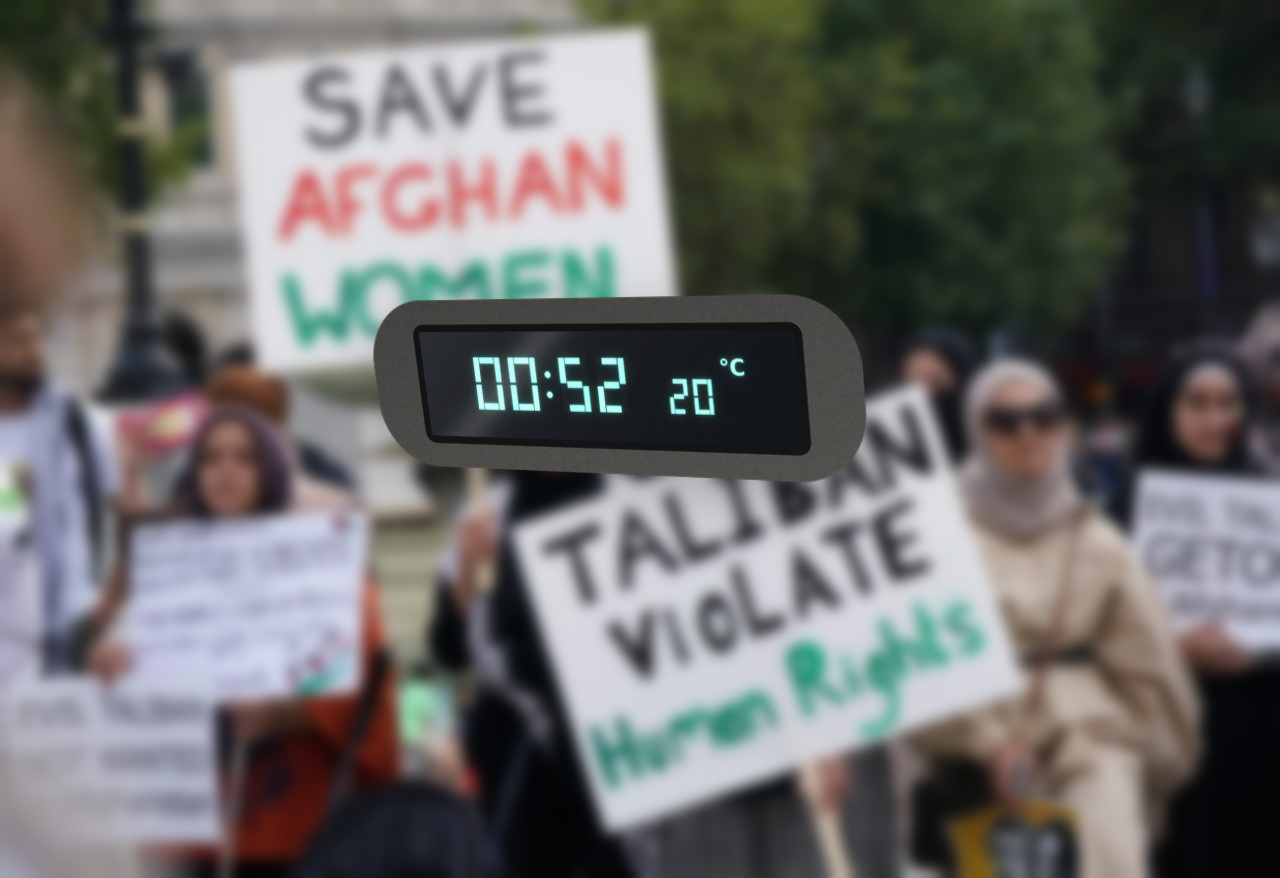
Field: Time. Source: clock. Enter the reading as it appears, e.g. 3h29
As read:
0h52
